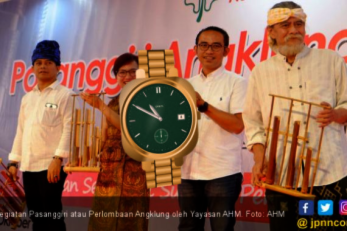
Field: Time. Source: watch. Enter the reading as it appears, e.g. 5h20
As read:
10h50
